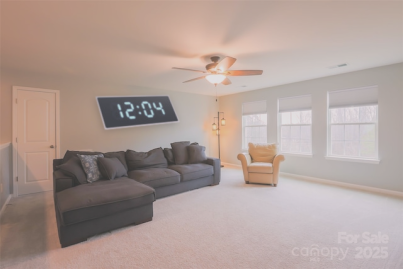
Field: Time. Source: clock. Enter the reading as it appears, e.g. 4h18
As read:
12h04
